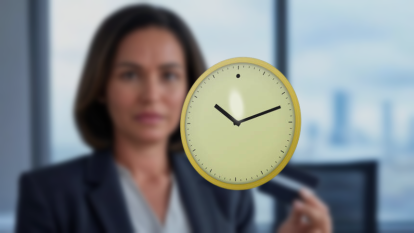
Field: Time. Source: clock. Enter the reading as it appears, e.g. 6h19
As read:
10h12
